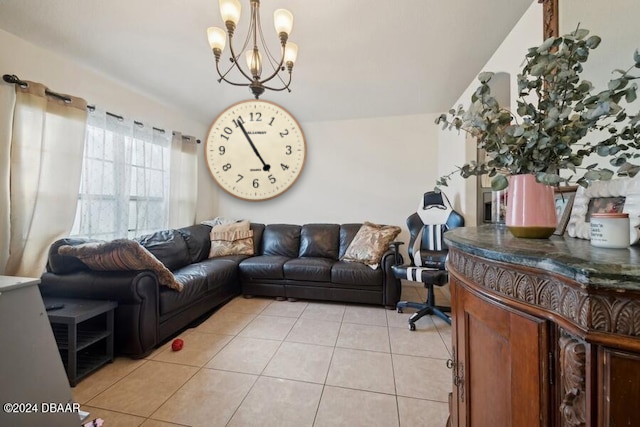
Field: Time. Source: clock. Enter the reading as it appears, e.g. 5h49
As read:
4h55
